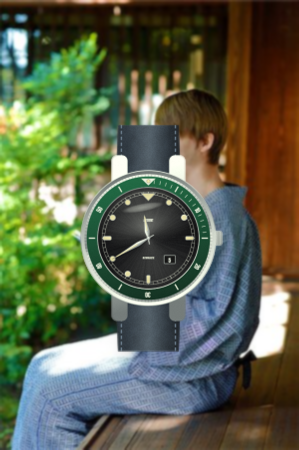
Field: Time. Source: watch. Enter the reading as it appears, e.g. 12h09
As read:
11h40
